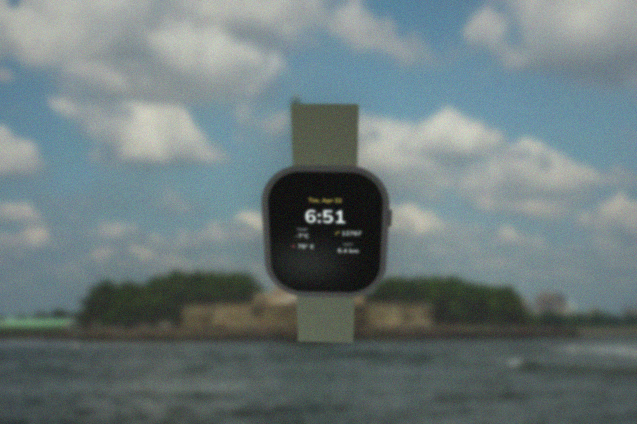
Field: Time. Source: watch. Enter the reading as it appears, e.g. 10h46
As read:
6h51
